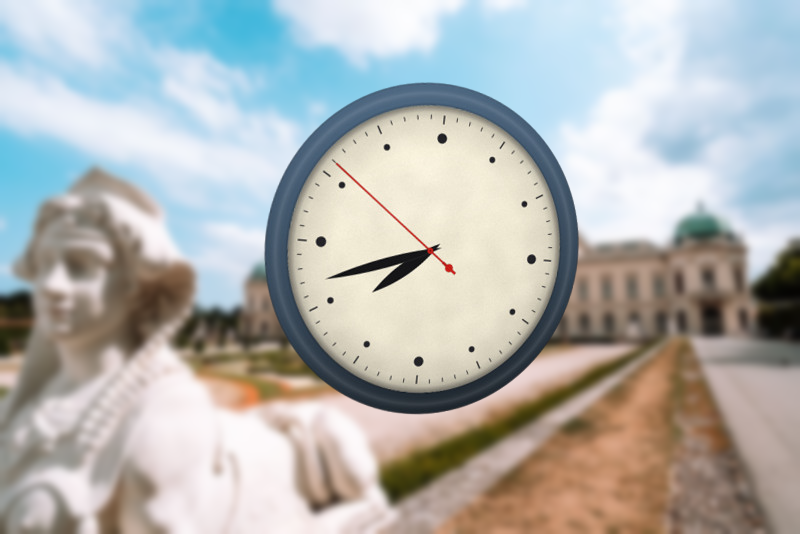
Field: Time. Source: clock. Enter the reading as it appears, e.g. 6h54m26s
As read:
7h41m51s
